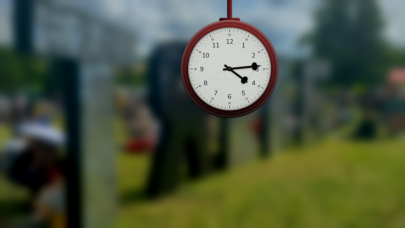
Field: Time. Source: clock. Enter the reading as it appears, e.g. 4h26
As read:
4h14
